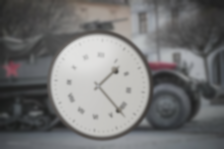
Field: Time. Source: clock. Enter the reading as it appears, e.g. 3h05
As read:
1h22
